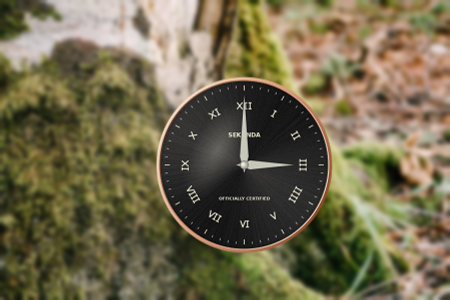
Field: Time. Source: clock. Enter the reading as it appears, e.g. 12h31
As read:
3h00
